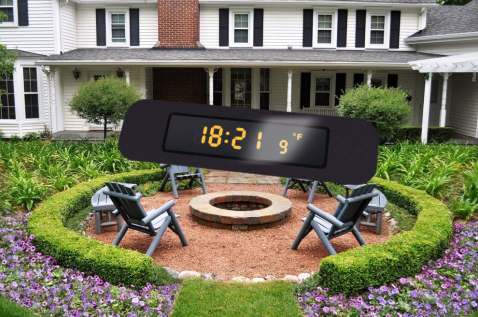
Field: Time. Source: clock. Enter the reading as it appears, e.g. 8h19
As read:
18h21
